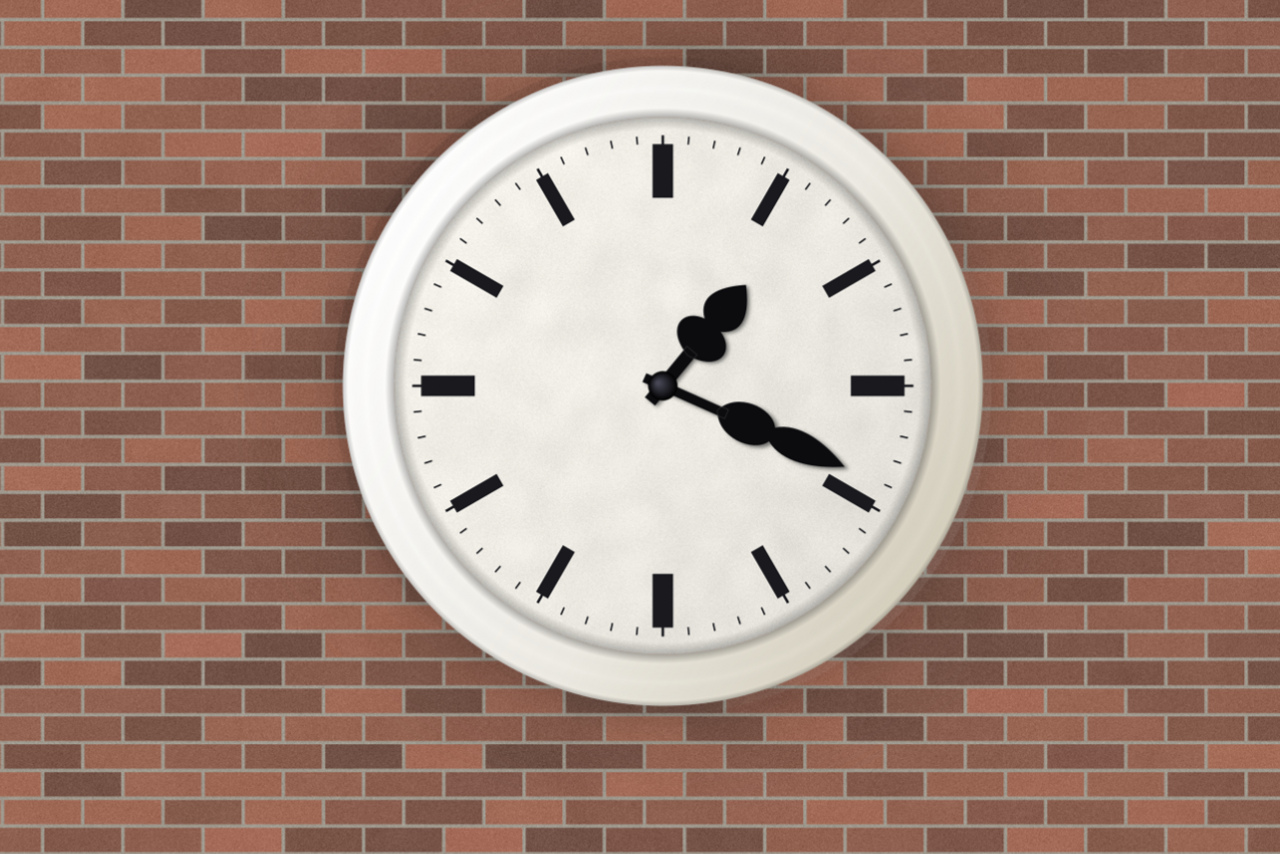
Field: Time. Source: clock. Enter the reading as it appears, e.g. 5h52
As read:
1h19
